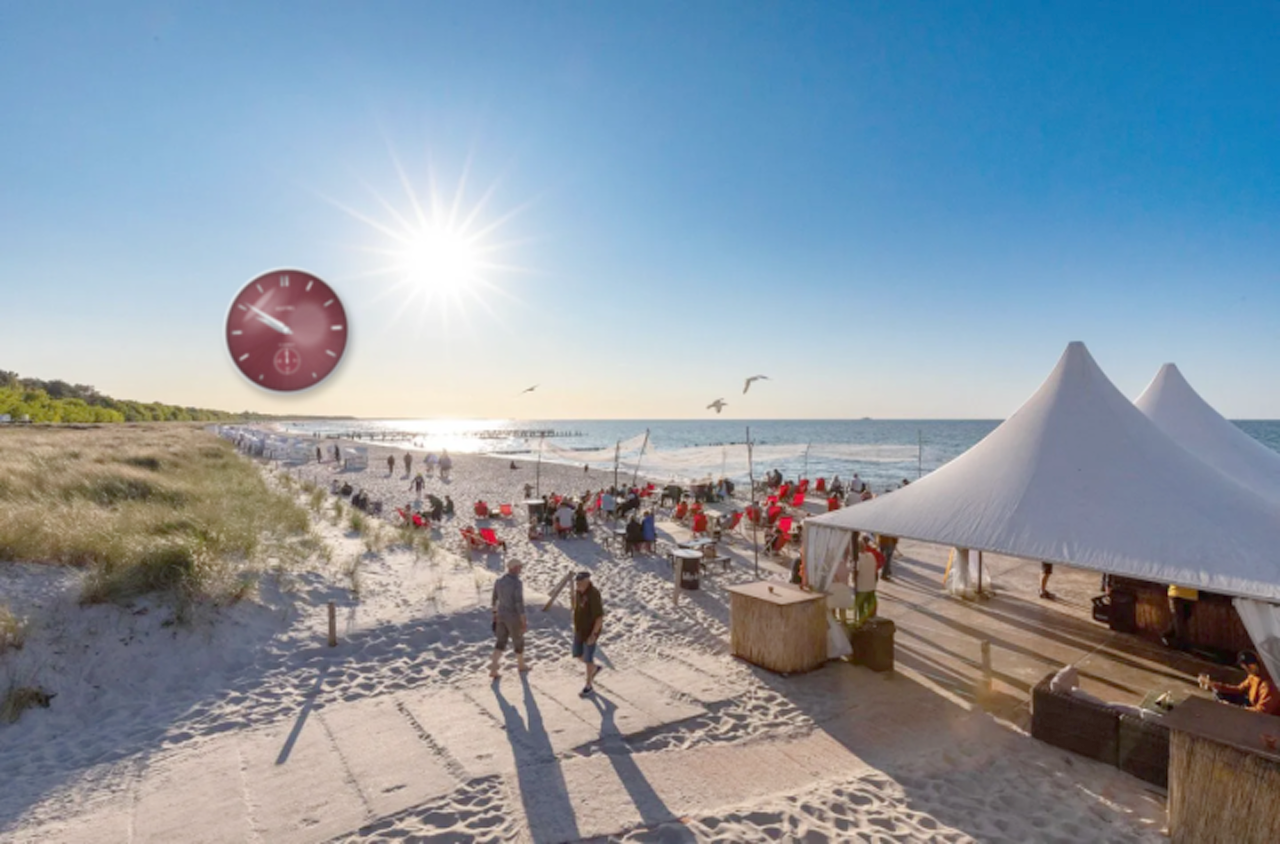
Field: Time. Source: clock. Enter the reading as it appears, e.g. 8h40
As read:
9h51
